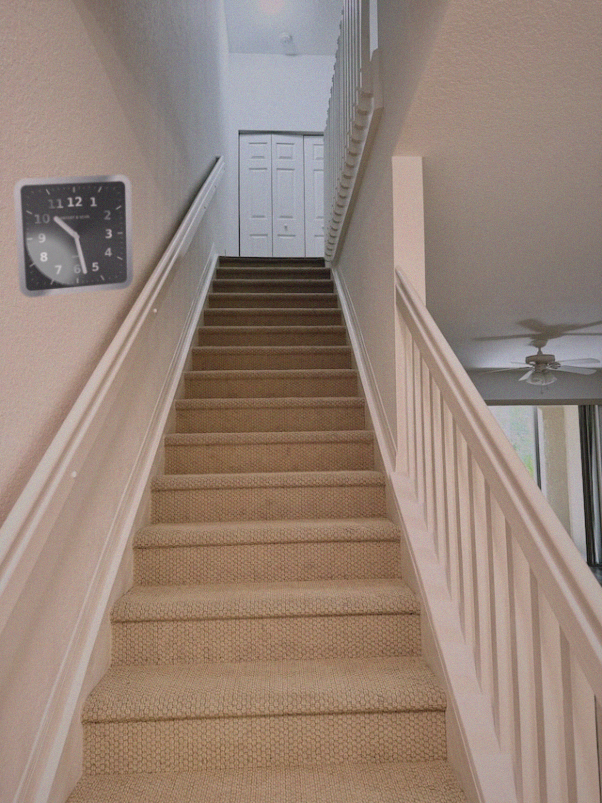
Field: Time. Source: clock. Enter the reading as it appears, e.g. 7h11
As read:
10h28
